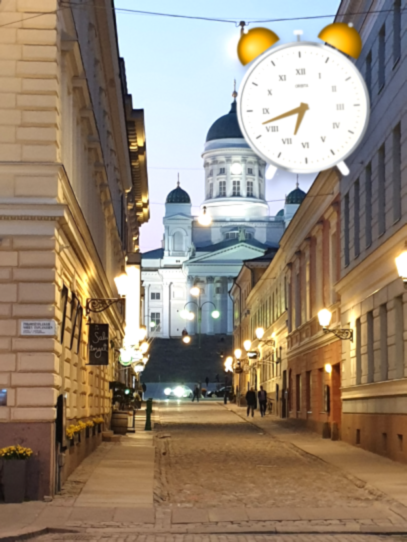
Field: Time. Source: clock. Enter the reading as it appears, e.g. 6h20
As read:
6h42
